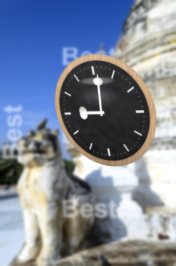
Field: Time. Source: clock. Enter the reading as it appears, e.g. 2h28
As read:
9h01
